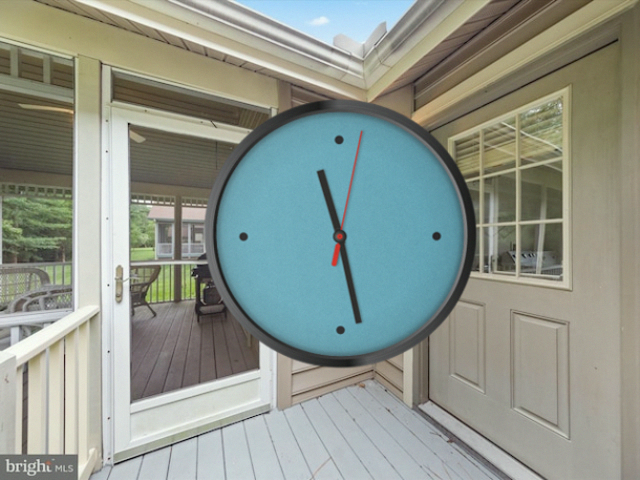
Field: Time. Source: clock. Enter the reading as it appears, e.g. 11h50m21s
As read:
11h28m02s
